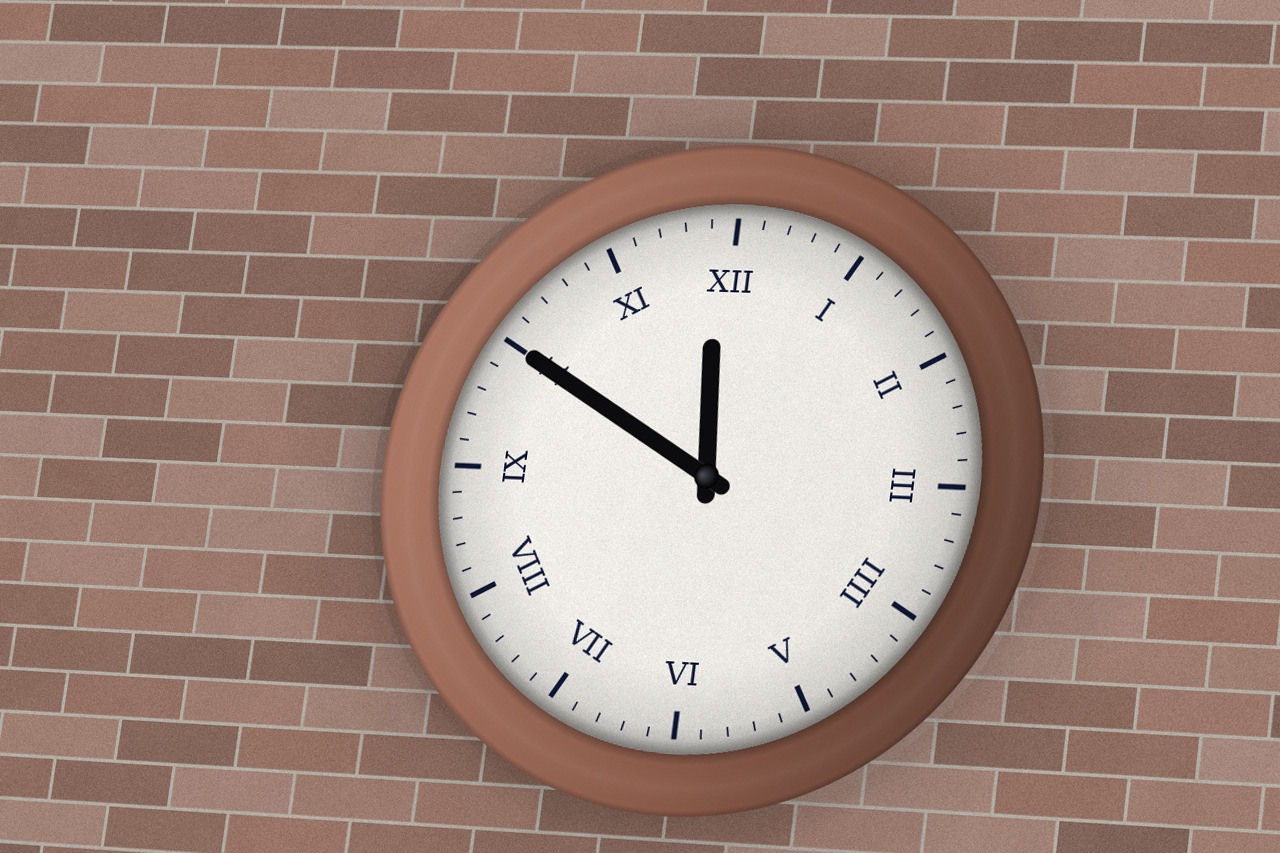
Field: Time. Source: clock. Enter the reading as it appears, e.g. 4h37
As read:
11h50
